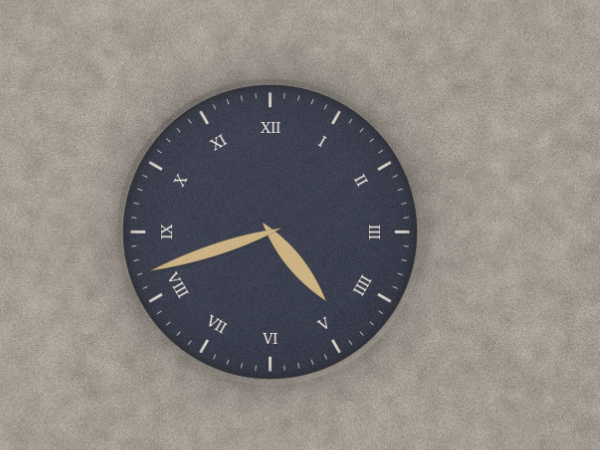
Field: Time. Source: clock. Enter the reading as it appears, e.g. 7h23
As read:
4h42
